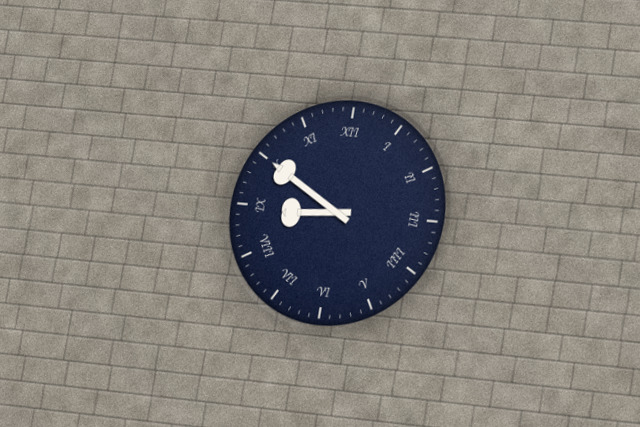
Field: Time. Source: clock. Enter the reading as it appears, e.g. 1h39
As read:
8h50
